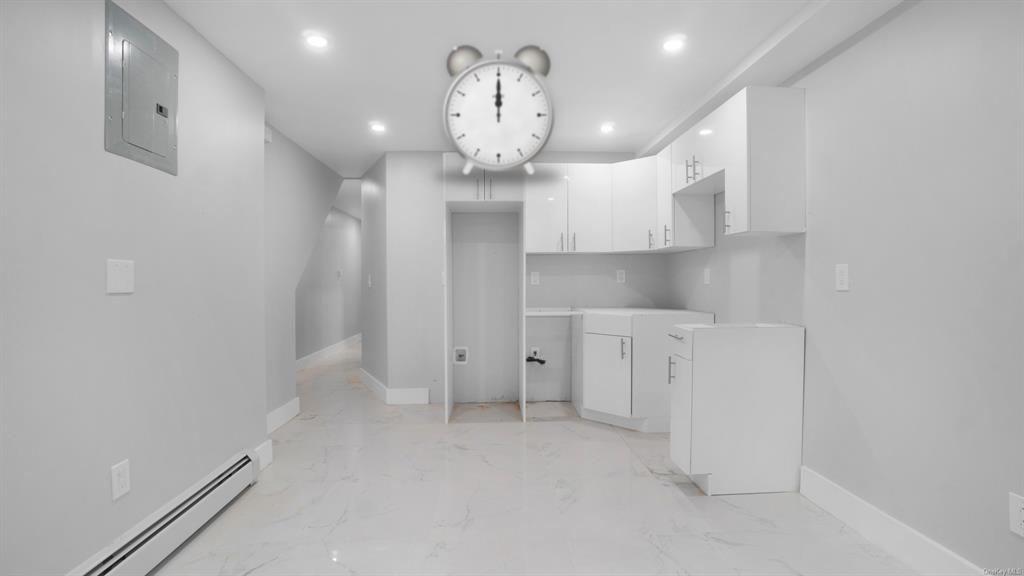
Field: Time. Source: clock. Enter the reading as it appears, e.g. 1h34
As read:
12h00
